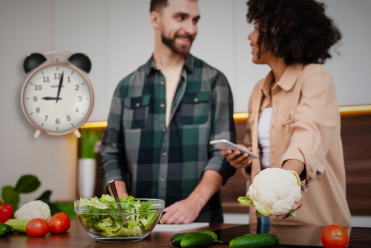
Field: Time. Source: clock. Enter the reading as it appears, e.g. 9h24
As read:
9h02
